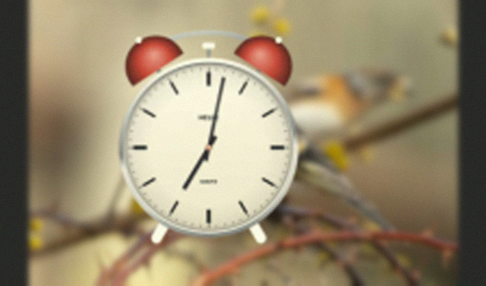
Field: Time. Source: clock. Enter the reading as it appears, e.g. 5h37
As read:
7h02
